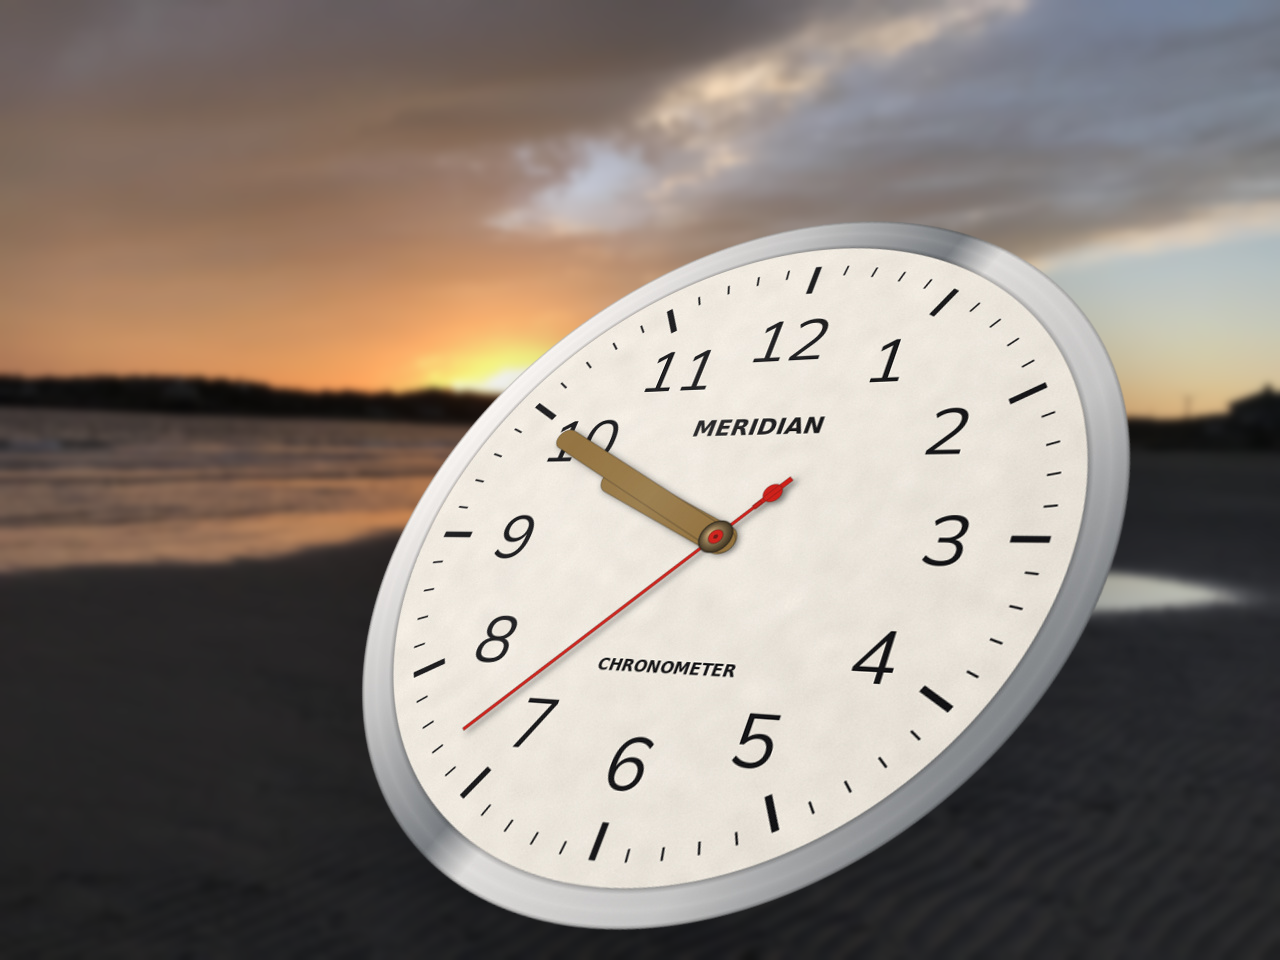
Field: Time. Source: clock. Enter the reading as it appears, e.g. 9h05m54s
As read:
9h49m37s
